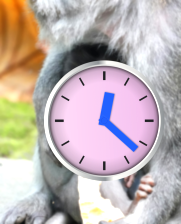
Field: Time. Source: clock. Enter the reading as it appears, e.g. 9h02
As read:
12h22
